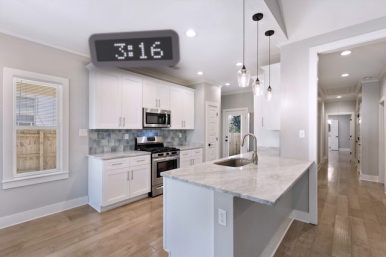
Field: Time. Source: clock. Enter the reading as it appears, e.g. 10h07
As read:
3h16
